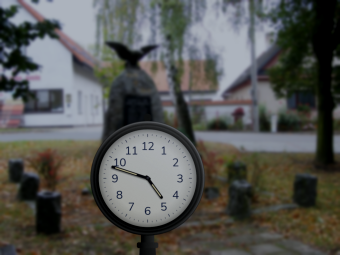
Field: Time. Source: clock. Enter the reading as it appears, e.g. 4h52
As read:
4h48
